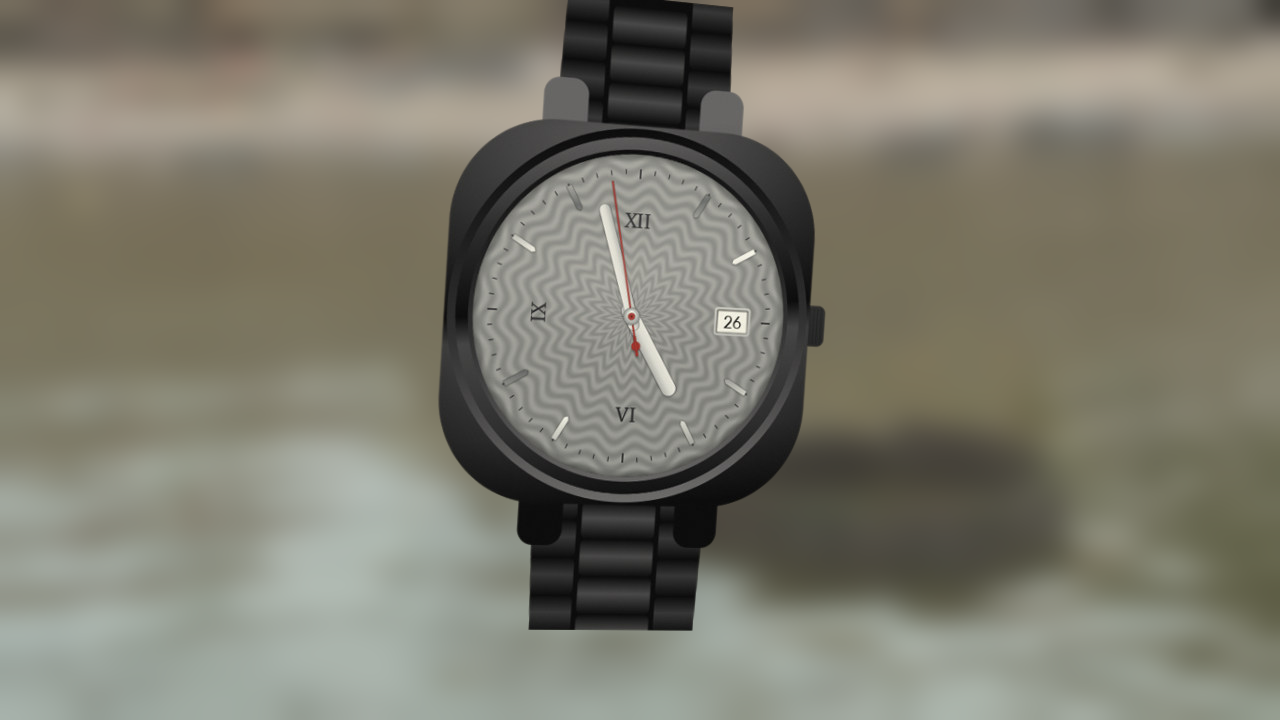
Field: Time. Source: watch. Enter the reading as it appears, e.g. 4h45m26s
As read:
4h56m58s
